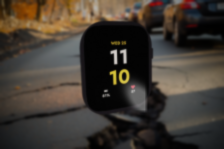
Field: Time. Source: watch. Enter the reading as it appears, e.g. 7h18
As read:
11h10
